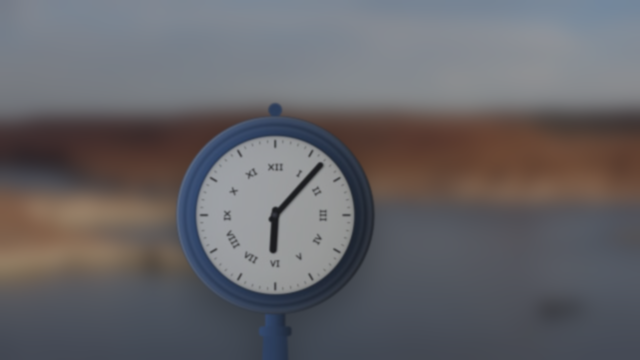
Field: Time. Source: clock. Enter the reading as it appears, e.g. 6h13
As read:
6h07
